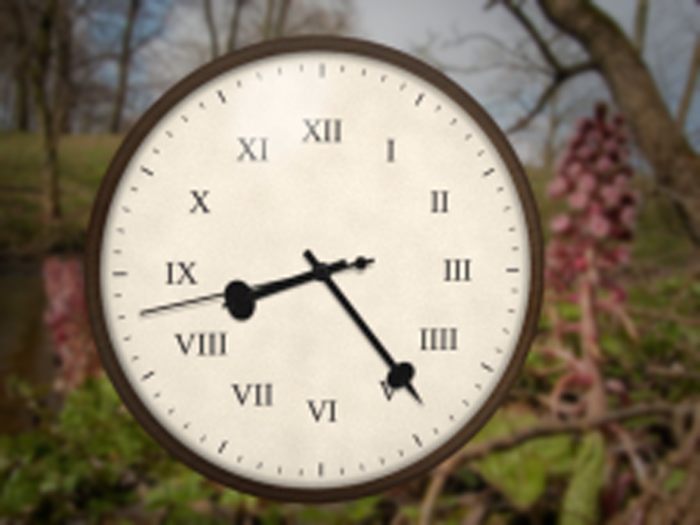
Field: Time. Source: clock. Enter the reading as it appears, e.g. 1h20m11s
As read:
8h23m43s
